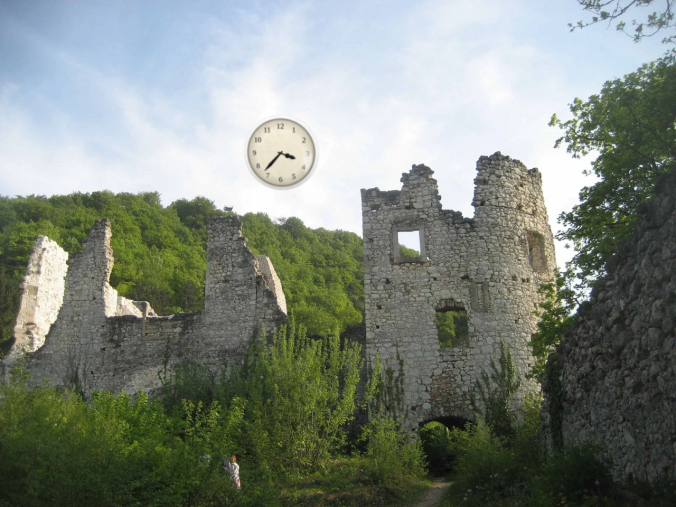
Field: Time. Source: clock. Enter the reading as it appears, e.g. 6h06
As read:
3h37
